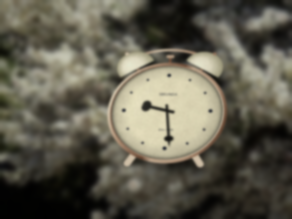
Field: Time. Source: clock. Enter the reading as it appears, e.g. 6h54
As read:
9h29
